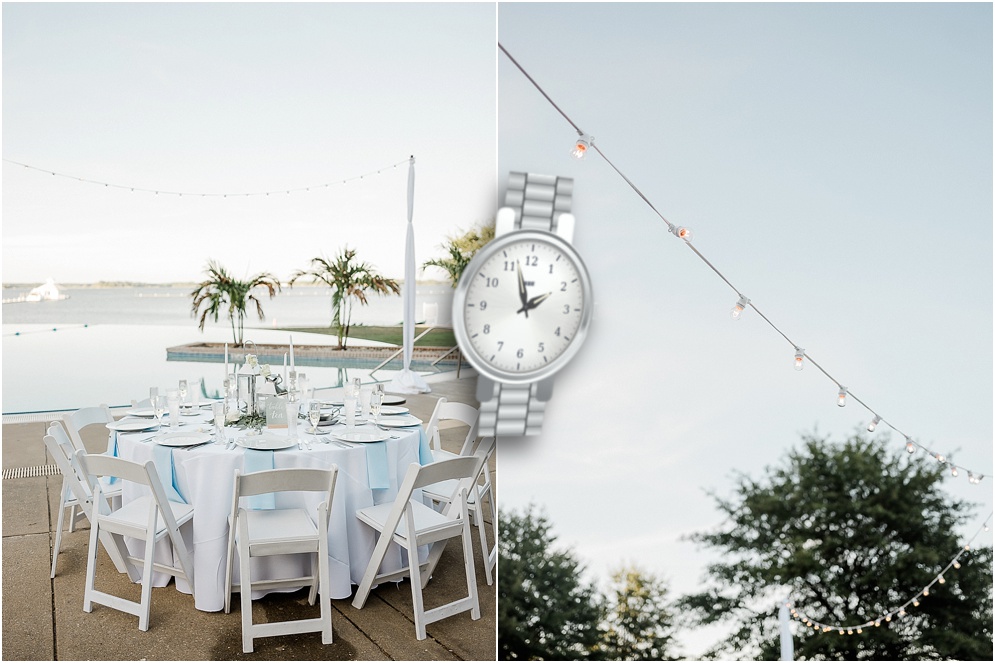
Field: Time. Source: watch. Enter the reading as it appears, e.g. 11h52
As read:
1h57
